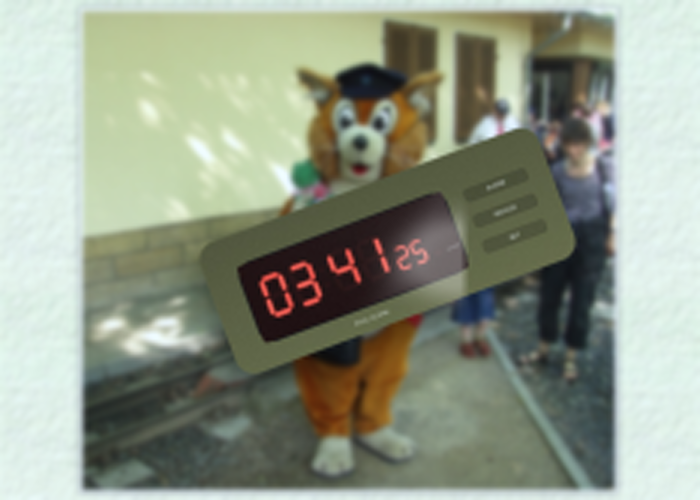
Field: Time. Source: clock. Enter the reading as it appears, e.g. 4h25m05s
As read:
3h41m25s
